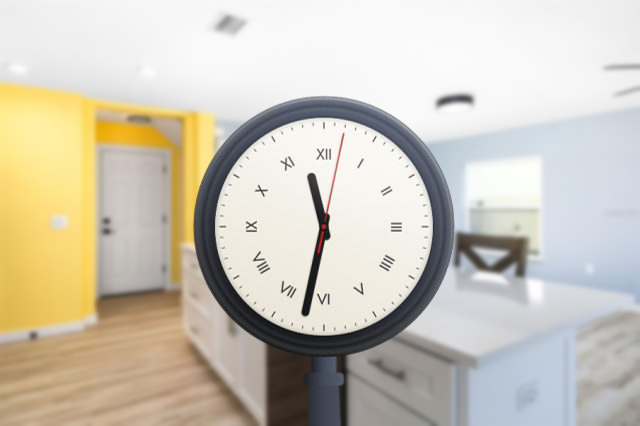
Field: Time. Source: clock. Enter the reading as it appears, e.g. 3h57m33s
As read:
11h32m02s
